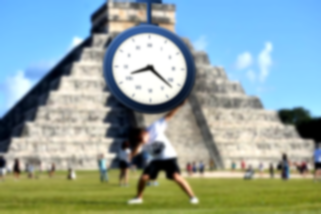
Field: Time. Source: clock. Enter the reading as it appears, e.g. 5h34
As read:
8h22
